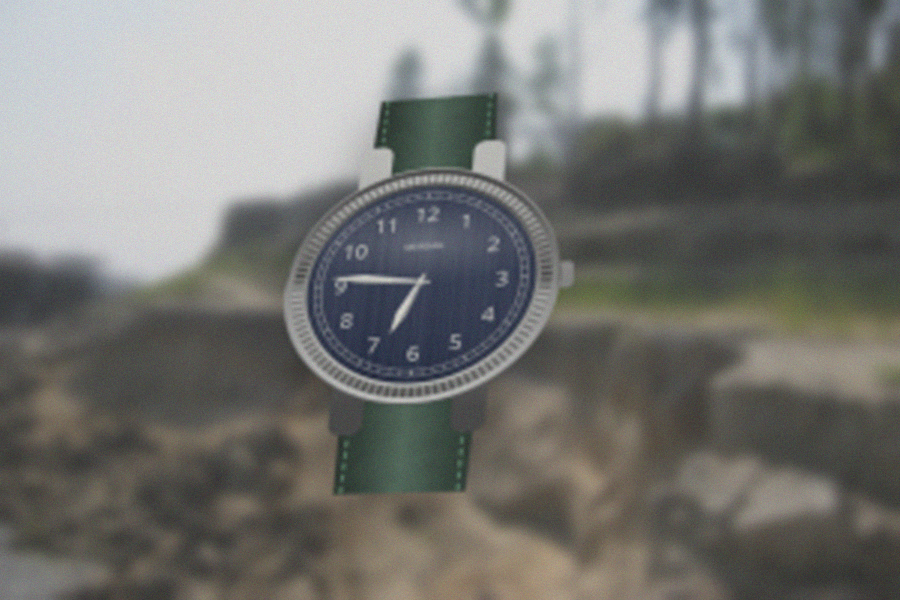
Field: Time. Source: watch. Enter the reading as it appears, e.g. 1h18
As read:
6h46
